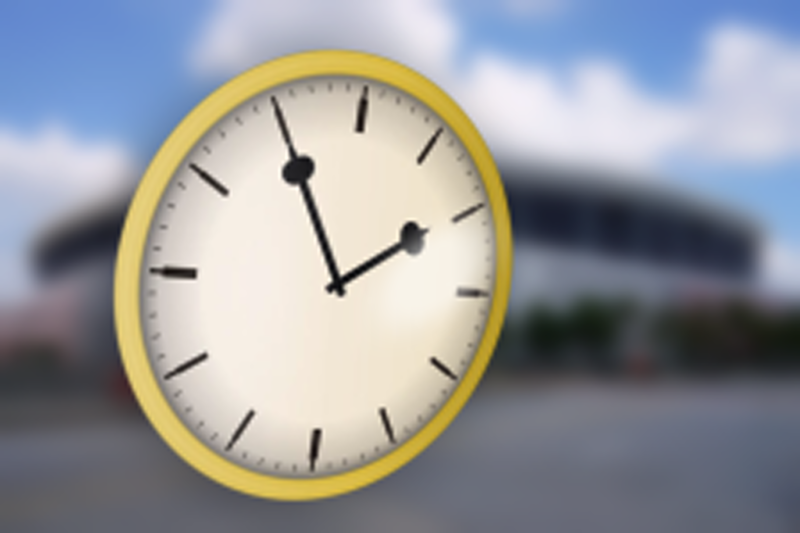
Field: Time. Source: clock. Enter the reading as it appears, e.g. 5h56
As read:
1h55
